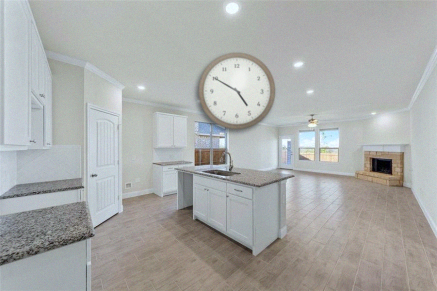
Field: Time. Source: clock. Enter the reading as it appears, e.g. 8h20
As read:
4h50
